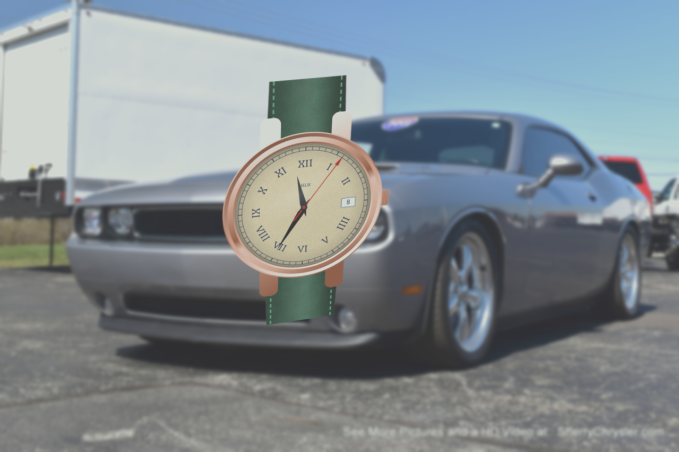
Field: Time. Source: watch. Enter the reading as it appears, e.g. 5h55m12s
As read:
11h35m06s
